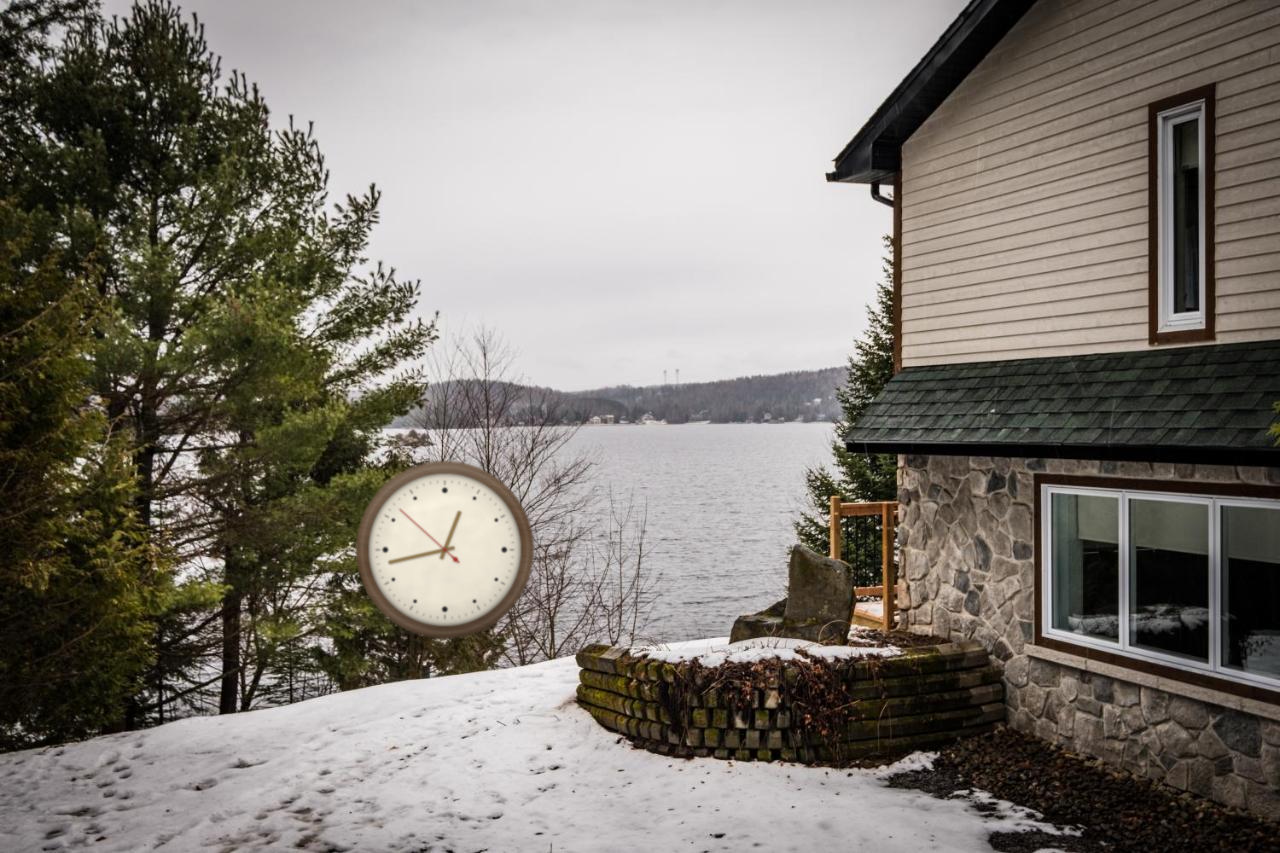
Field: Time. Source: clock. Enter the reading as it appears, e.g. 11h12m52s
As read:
12h42m52s
